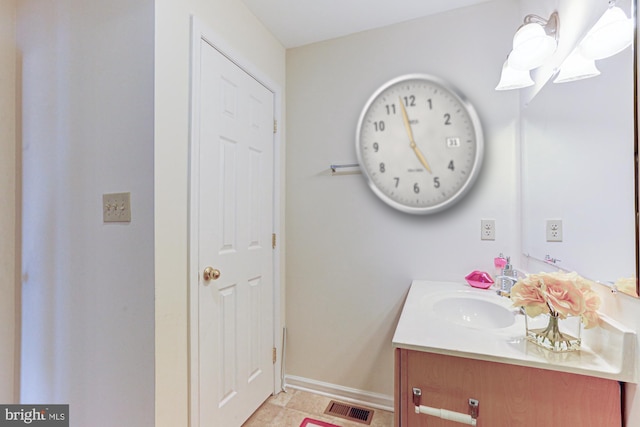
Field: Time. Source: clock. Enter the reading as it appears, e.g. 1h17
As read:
4h58
